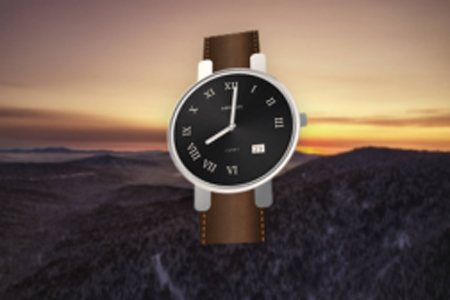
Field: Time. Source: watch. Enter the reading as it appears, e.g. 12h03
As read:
8h01
